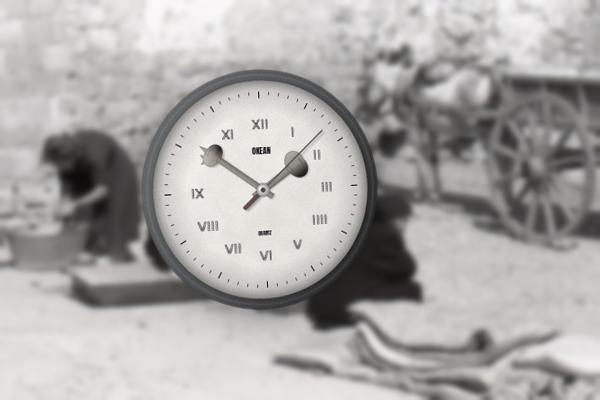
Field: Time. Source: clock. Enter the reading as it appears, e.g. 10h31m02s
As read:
1h51m08s
